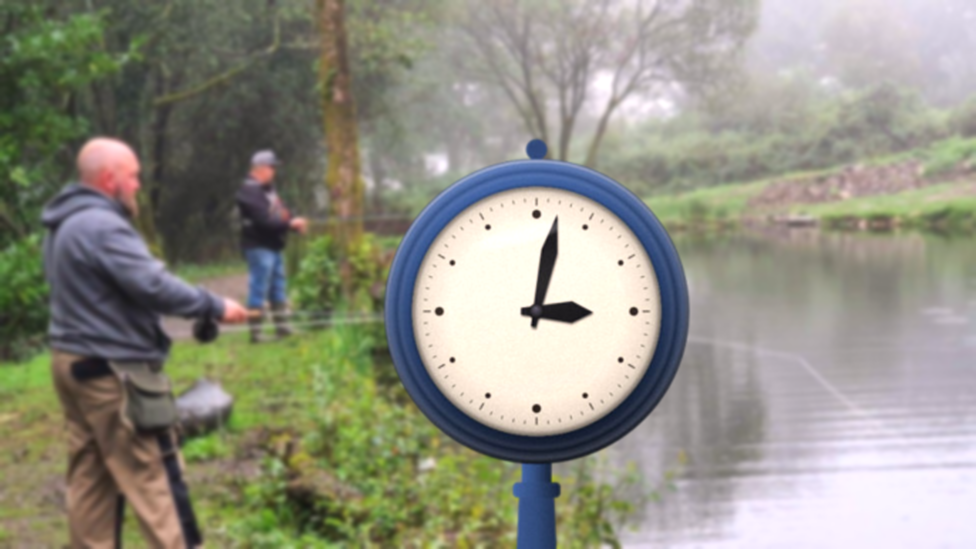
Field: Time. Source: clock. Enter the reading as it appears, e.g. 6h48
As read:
3h02
